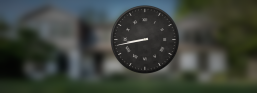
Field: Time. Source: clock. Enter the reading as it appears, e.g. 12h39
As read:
8h43
